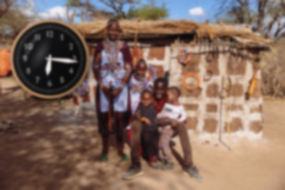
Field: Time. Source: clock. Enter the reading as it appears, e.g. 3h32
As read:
6h16
